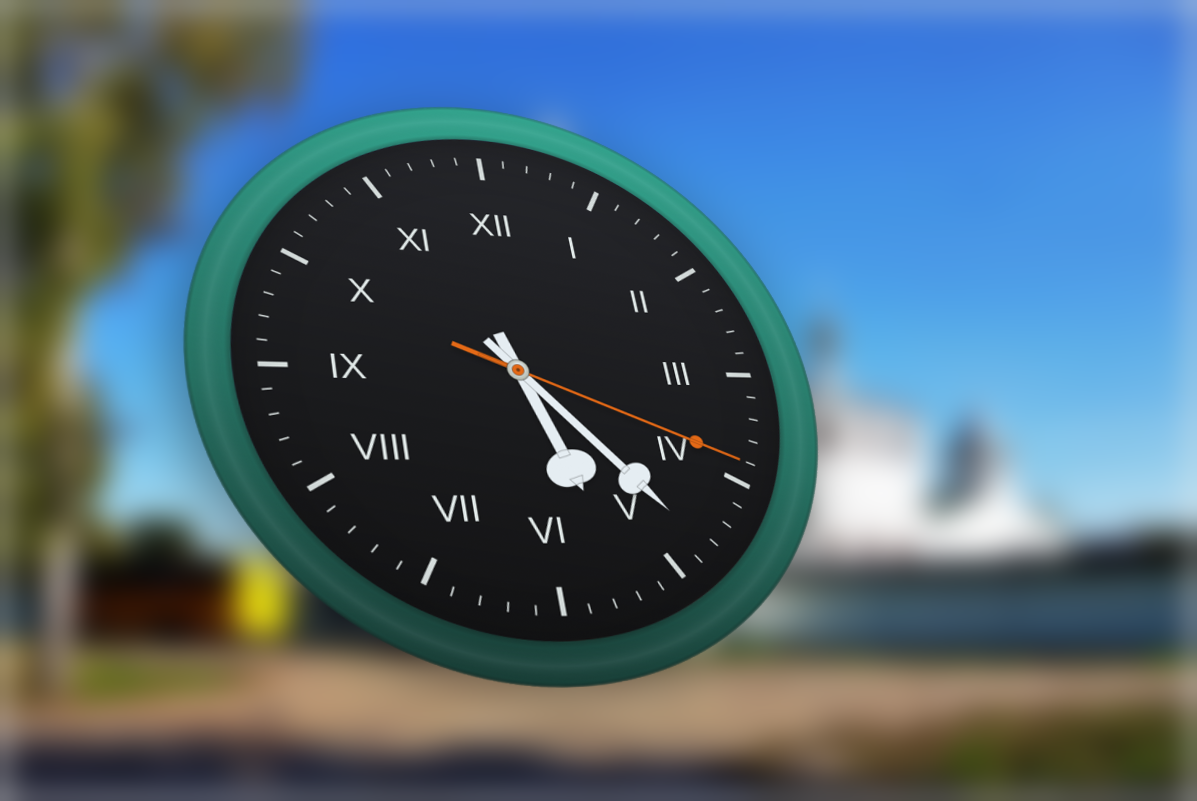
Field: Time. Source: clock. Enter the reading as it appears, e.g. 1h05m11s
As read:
5h23m19s
